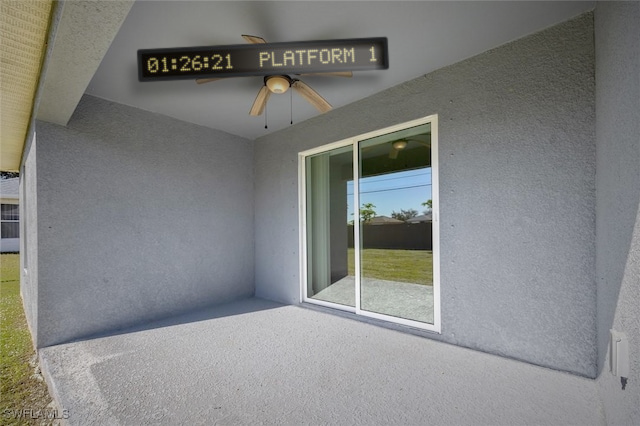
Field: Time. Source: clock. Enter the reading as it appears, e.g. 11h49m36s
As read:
1h26m21s
